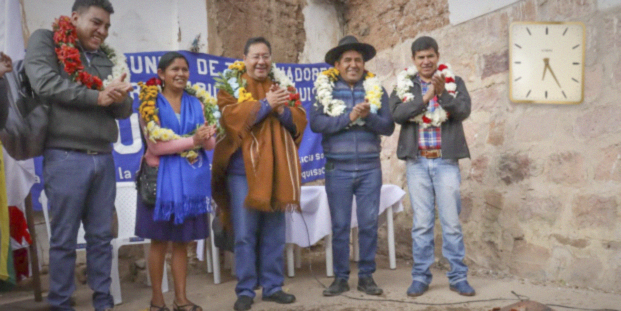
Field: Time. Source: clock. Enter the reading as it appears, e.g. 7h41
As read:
6h25
